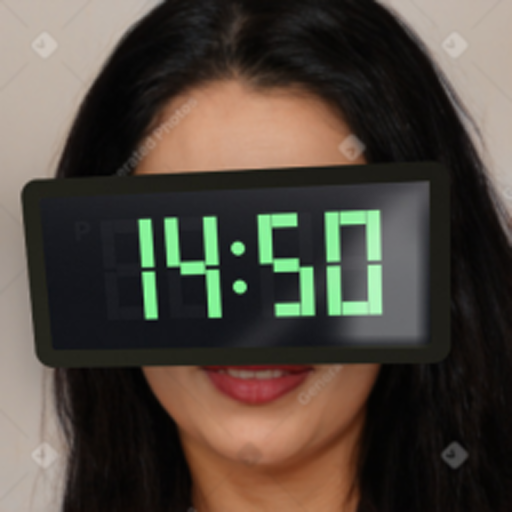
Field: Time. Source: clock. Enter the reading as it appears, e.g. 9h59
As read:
14h50
